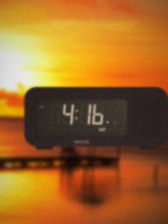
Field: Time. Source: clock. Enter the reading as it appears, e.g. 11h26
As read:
4h16
